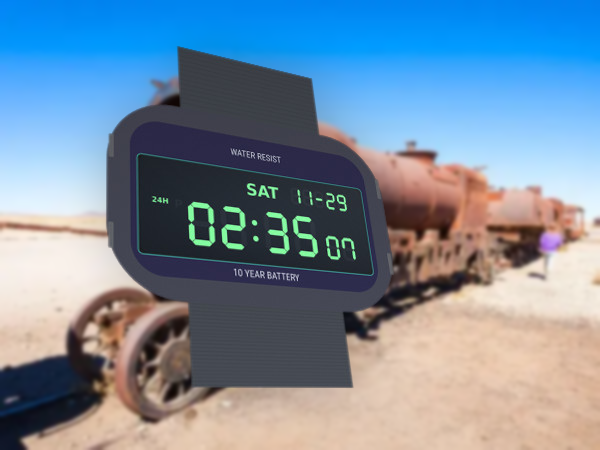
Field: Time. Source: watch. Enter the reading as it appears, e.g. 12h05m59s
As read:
2h35m07s
